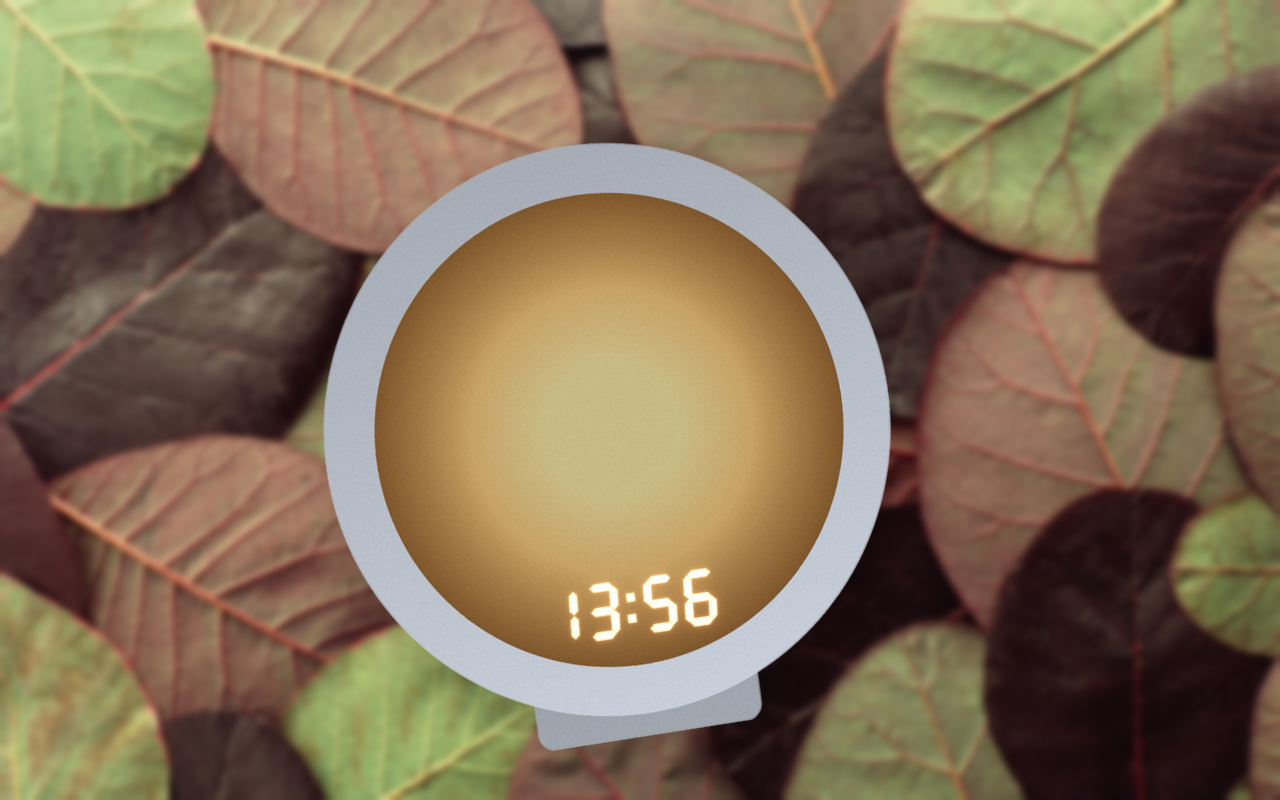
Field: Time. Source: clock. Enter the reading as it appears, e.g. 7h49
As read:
13h56
